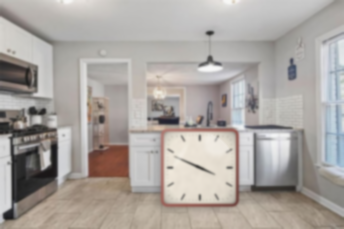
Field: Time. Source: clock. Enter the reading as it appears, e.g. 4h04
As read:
3h49
